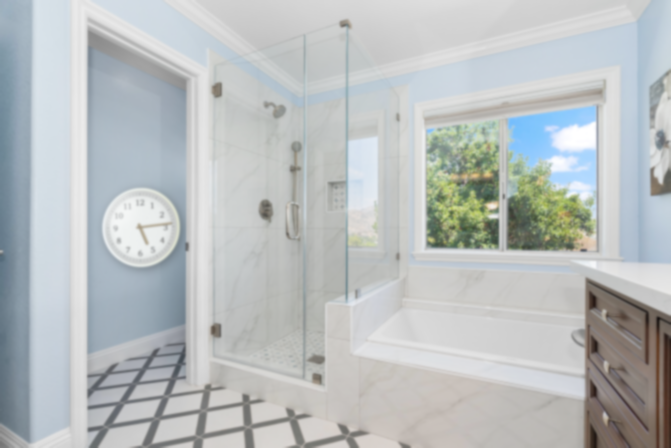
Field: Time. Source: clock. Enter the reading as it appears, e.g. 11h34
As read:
5h14
